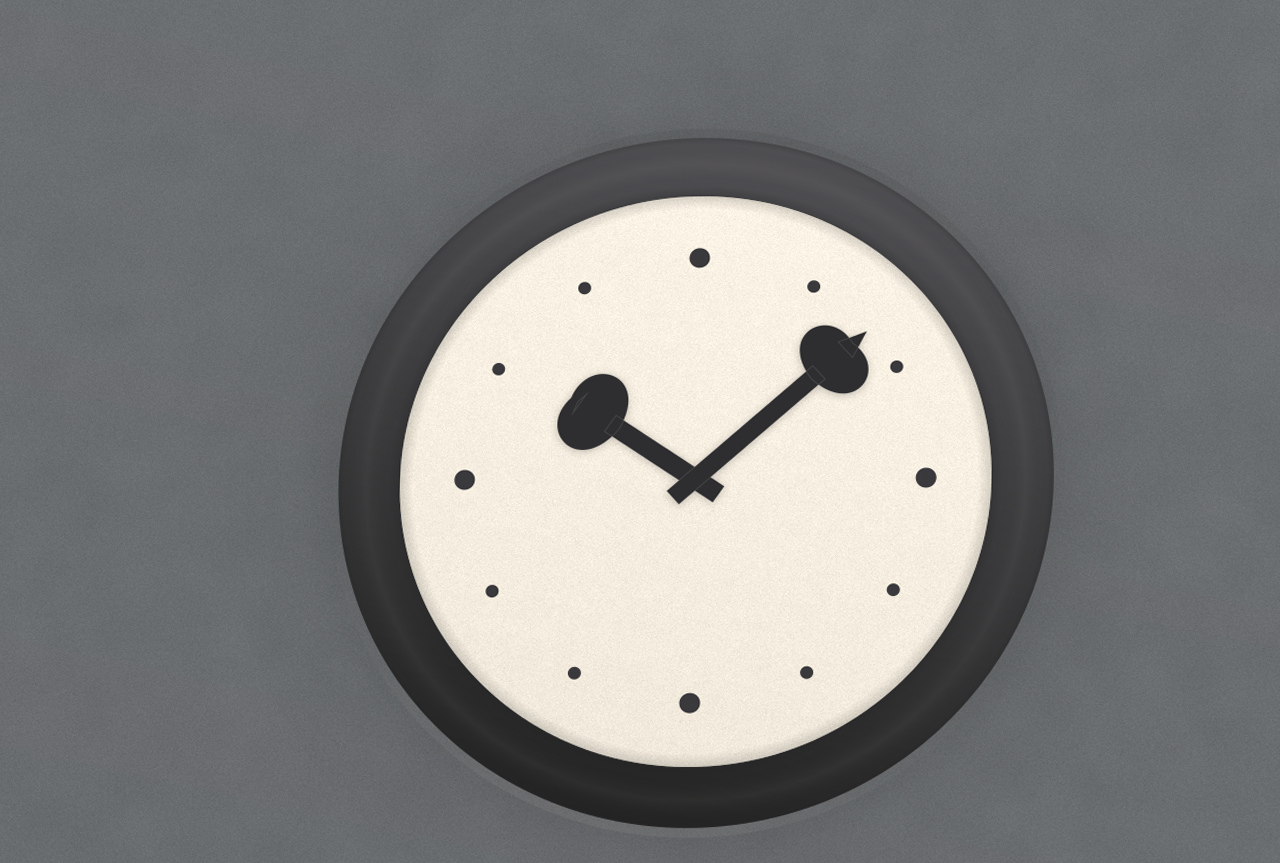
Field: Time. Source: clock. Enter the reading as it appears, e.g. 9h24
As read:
10h08
